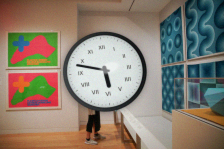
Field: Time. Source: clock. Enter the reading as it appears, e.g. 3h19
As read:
5h48
